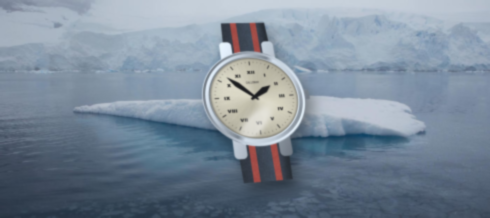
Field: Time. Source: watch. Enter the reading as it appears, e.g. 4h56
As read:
1h52
